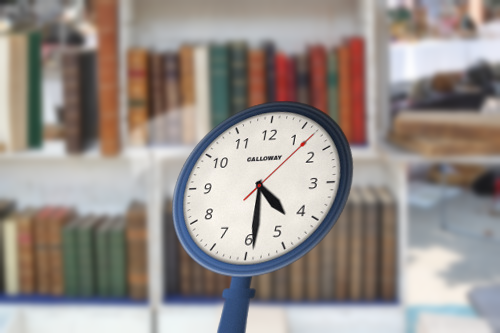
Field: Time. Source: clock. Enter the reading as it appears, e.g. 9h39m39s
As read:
4h29m07s
